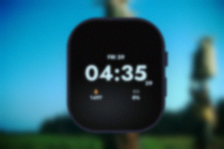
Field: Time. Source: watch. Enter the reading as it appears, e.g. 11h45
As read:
4h35
